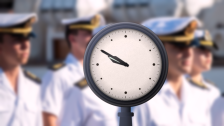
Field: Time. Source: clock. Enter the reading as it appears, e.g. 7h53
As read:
9h50
